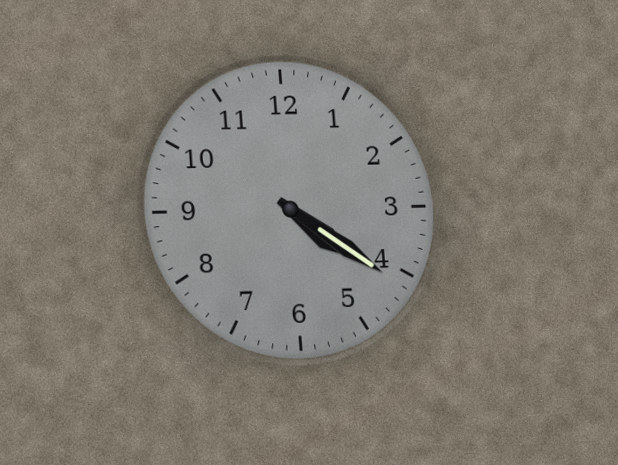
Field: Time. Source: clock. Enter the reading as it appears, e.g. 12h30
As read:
4h21
